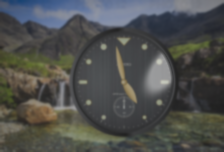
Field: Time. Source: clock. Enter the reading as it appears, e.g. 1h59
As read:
4h58
